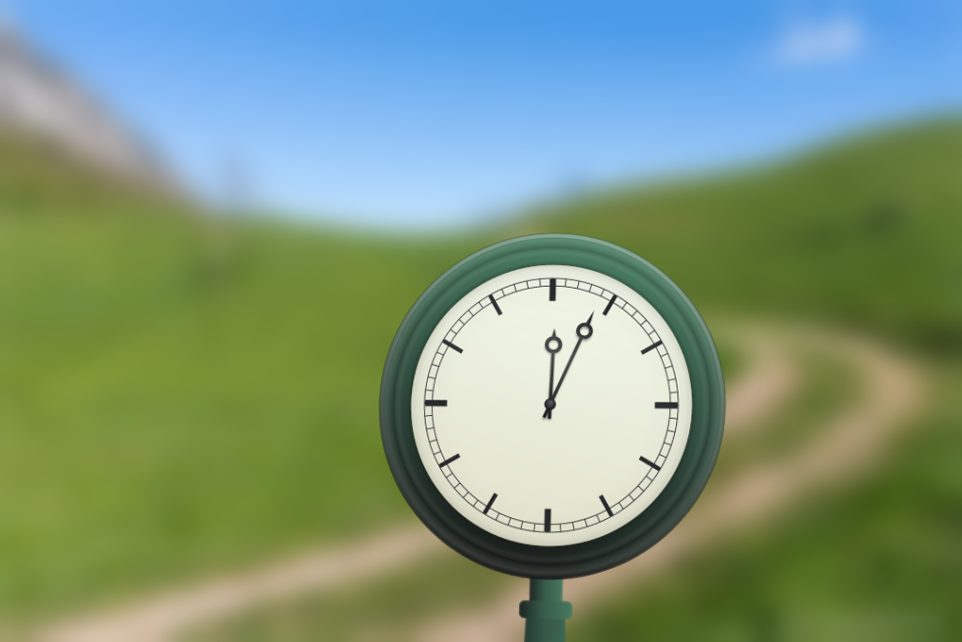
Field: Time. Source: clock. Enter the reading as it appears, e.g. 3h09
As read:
12h04
